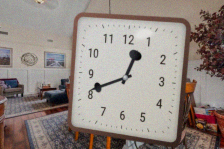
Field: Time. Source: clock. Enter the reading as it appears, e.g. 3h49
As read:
12h41
